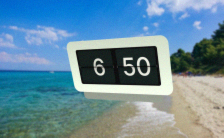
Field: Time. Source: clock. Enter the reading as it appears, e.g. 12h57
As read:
6h50
